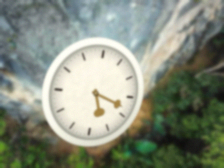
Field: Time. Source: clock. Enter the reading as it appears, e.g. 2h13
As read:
5h18
